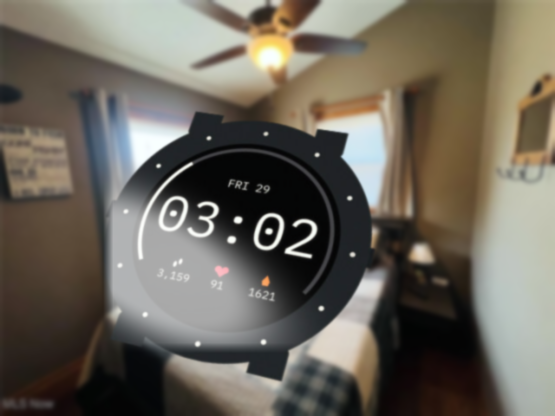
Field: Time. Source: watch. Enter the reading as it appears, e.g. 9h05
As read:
3h02
